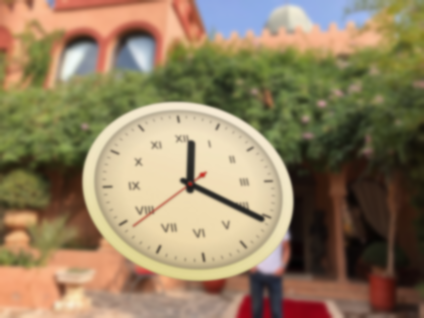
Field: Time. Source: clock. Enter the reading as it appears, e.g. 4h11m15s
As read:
12h20m39s
